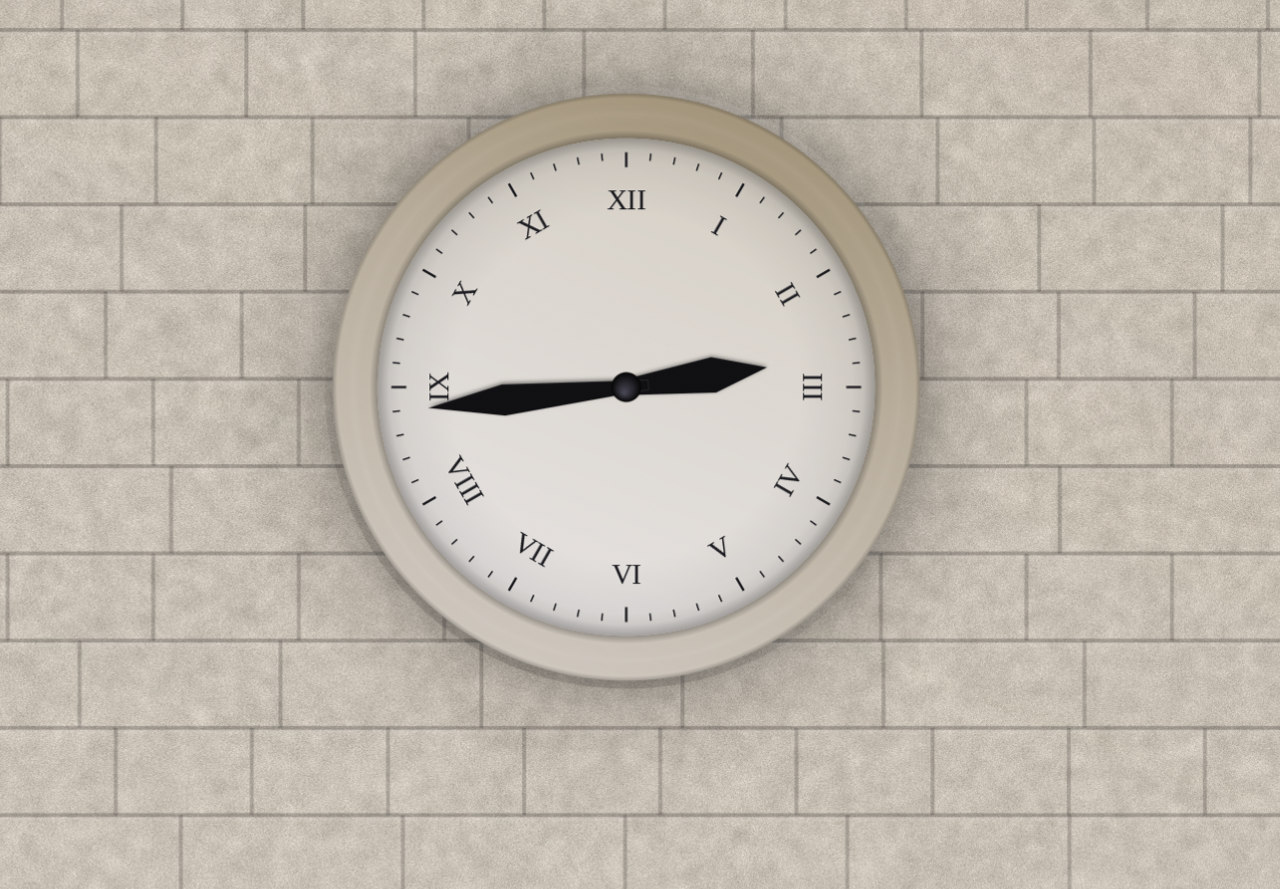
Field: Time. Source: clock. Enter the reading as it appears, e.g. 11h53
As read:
2h44
